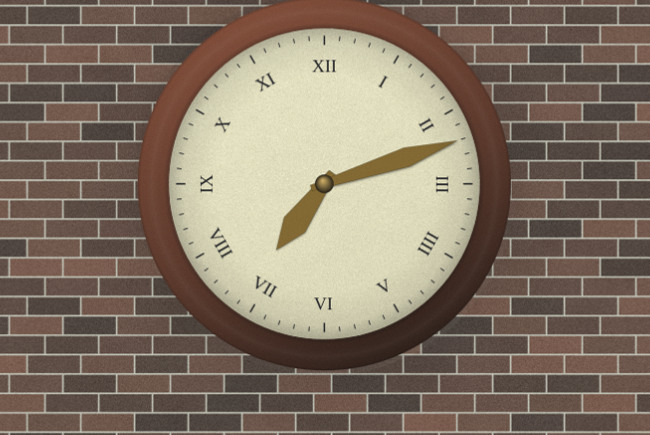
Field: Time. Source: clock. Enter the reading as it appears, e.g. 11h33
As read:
7h12
